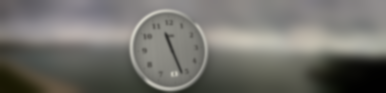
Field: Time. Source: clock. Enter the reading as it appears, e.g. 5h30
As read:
11h27
